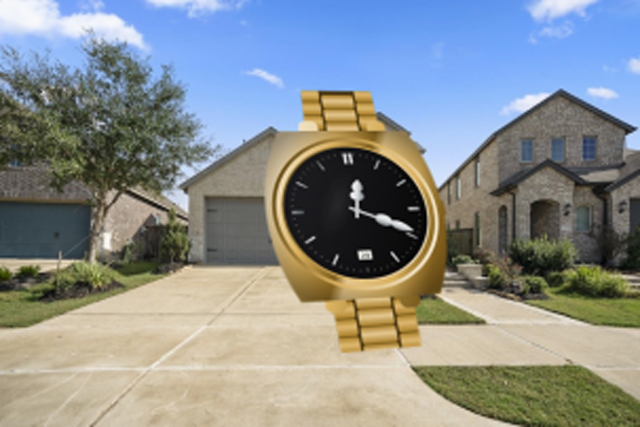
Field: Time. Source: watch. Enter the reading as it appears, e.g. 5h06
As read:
12h19
